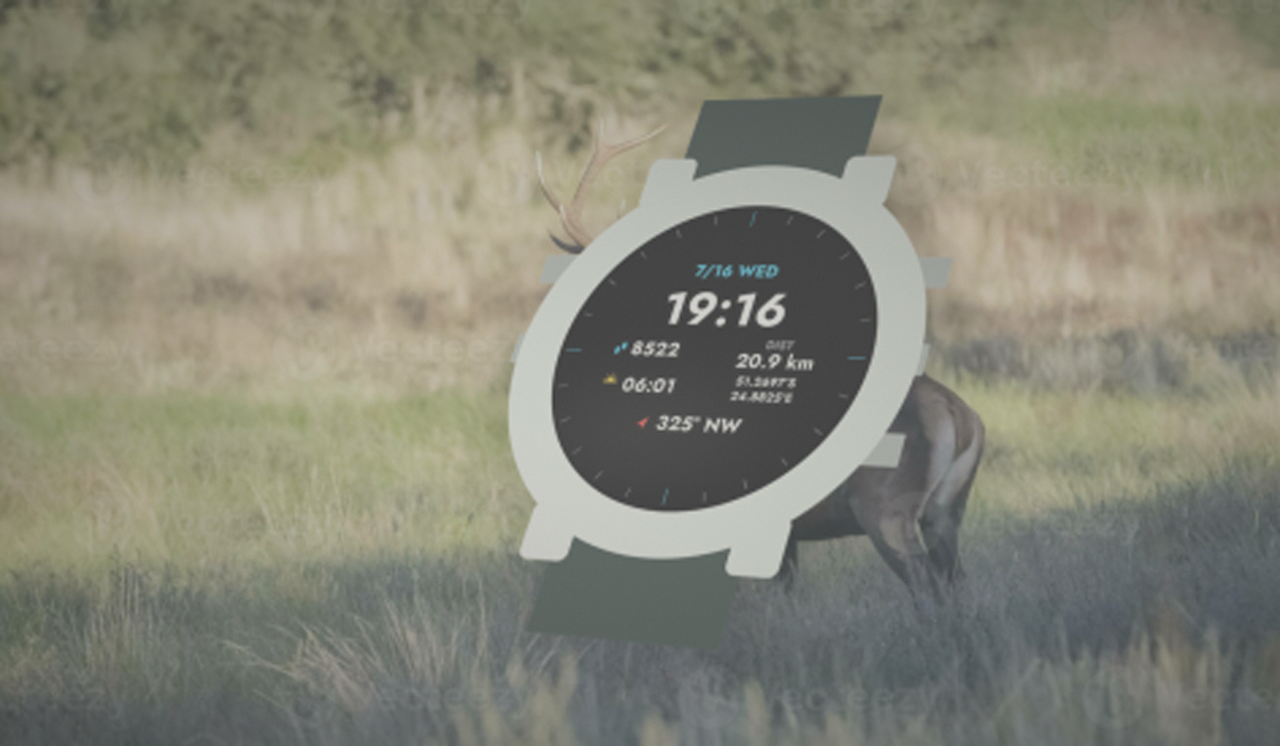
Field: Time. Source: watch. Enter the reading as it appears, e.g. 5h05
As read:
19h16
